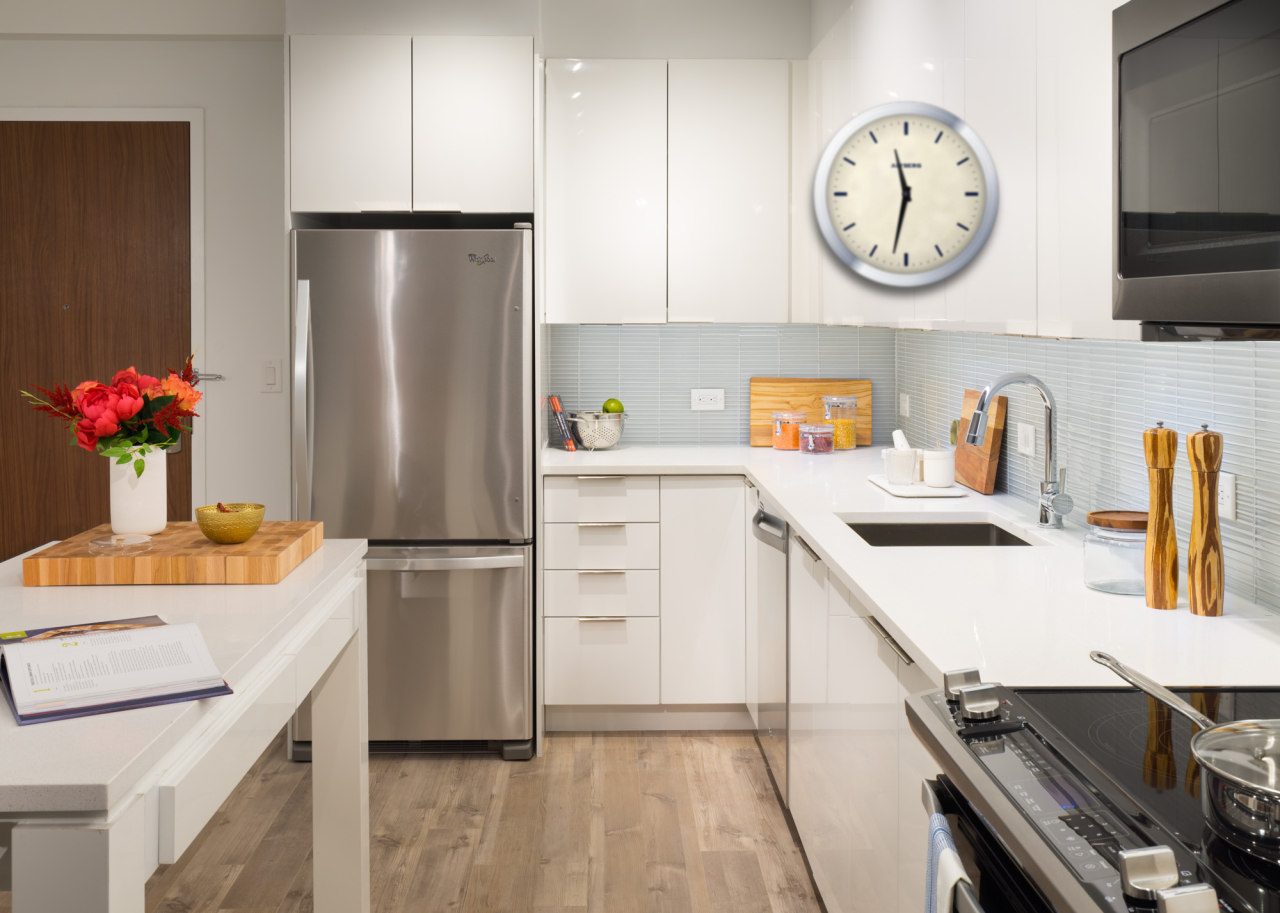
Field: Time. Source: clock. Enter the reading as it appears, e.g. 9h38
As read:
11h32
